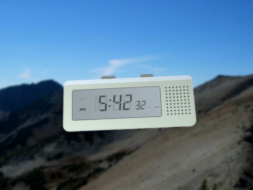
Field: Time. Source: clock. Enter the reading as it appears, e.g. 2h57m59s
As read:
5h42m32s
